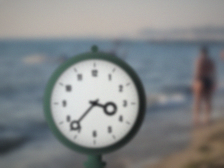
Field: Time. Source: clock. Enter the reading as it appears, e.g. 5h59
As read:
3h37
